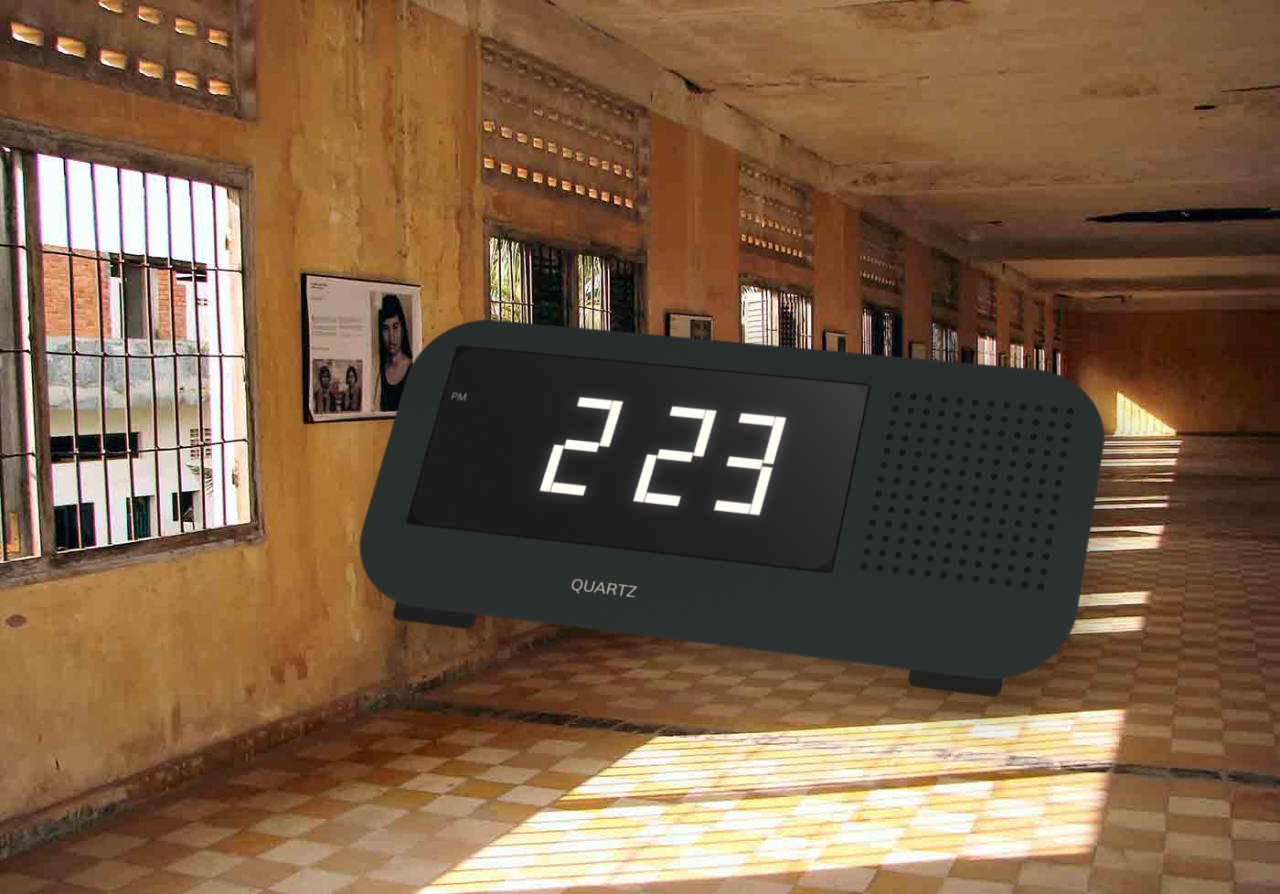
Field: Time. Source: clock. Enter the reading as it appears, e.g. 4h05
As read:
2h23
